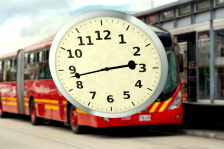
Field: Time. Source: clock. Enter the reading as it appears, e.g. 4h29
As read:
2h43
